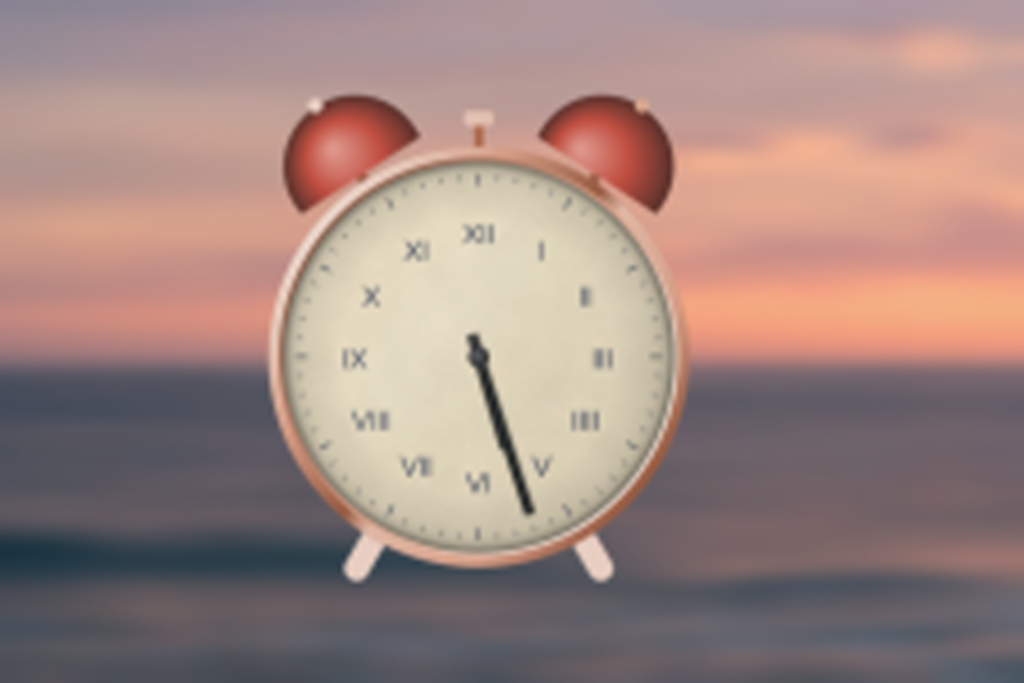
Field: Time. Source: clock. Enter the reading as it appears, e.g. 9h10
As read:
5h27
